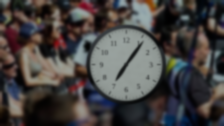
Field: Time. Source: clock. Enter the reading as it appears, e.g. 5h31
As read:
7h06
